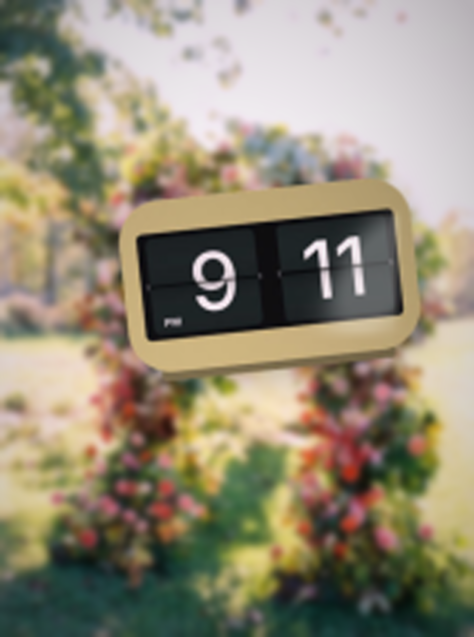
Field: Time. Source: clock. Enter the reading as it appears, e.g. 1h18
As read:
9h11
